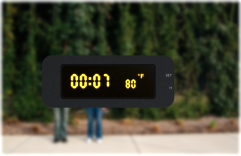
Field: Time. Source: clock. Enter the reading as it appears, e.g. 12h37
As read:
0h07
